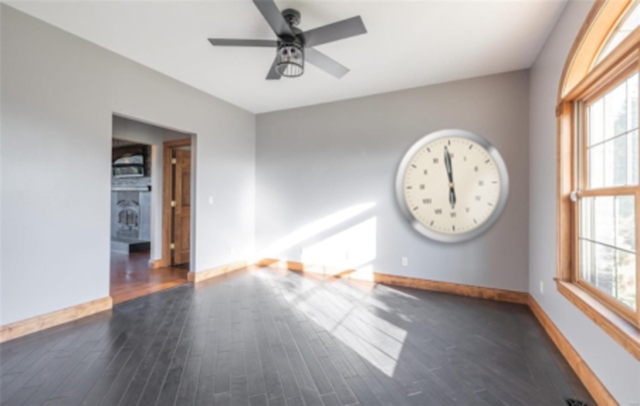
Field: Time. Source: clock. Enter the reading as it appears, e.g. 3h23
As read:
5h59
